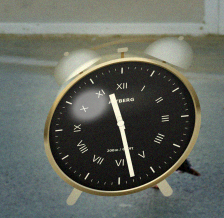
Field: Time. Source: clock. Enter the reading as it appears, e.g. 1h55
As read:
11h28
